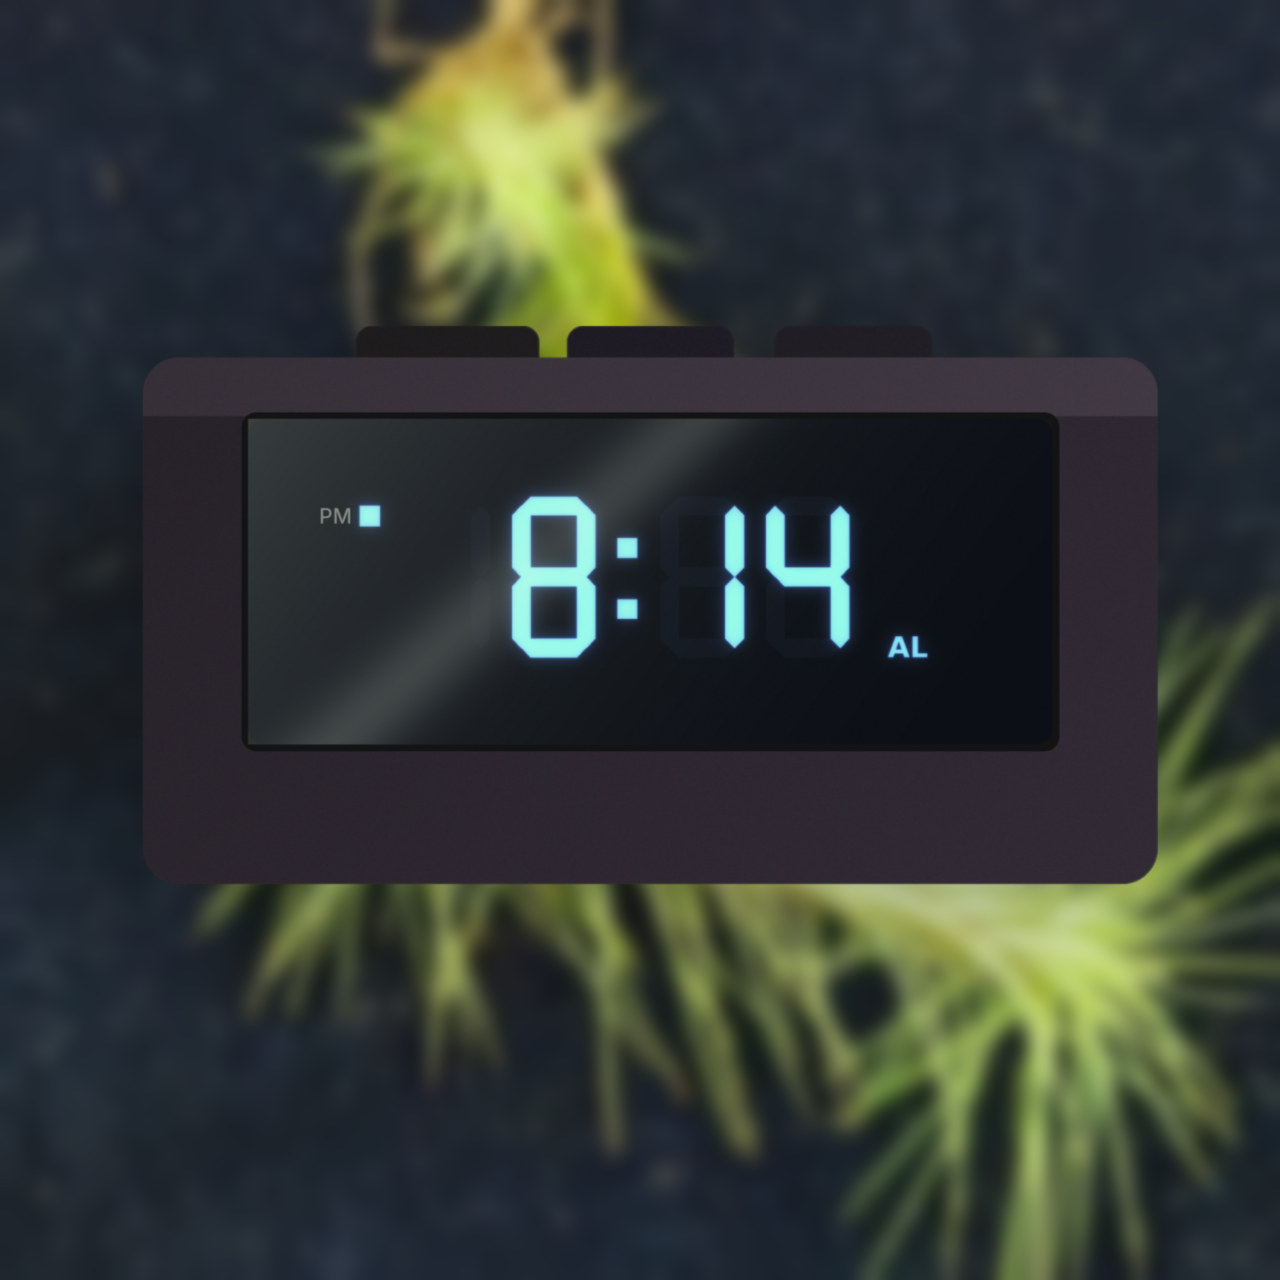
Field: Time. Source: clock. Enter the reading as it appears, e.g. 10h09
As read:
8h14
